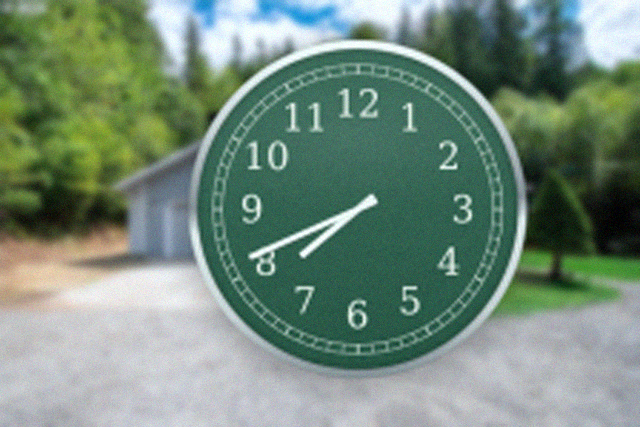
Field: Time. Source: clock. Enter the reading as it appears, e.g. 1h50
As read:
7h41
